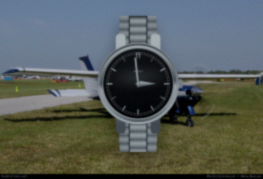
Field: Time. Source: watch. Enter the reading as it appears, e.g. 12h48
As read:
2h59
